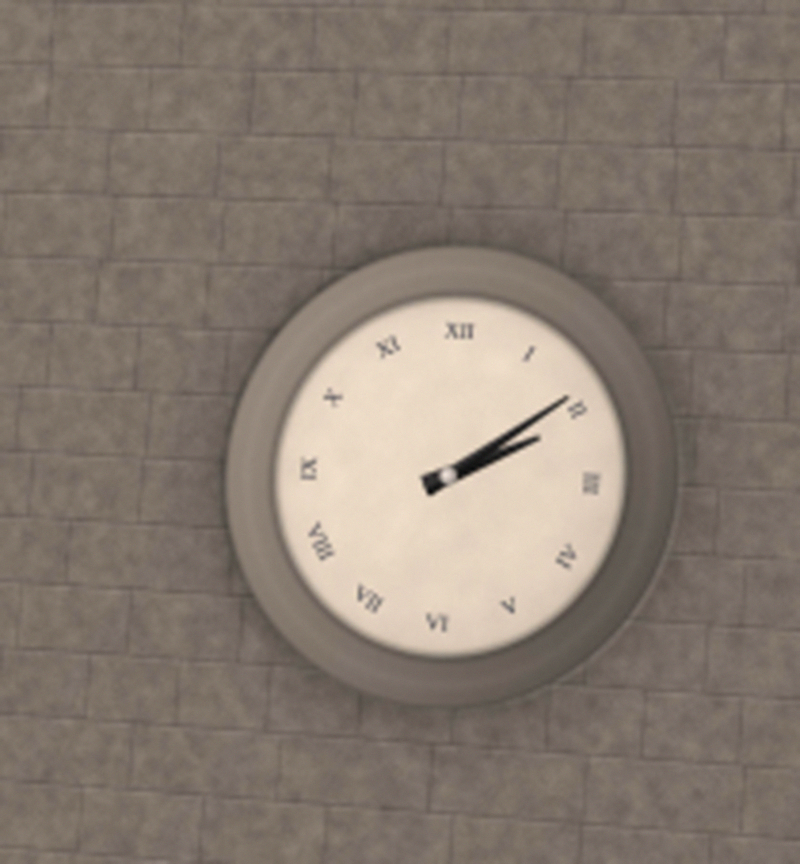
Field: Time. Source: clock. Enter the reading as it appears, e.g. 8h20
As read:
2h09
